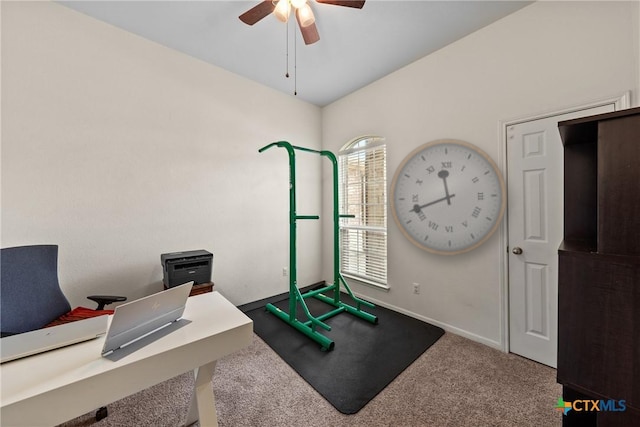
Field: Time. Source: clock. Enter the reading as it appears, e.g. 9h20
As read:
11h42
